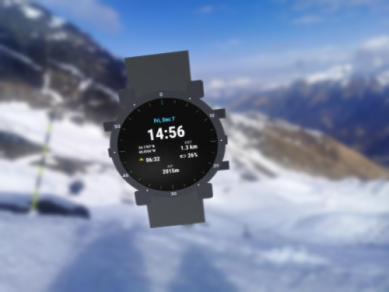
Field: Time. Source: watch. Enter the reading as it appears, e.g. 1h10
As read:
14h56
